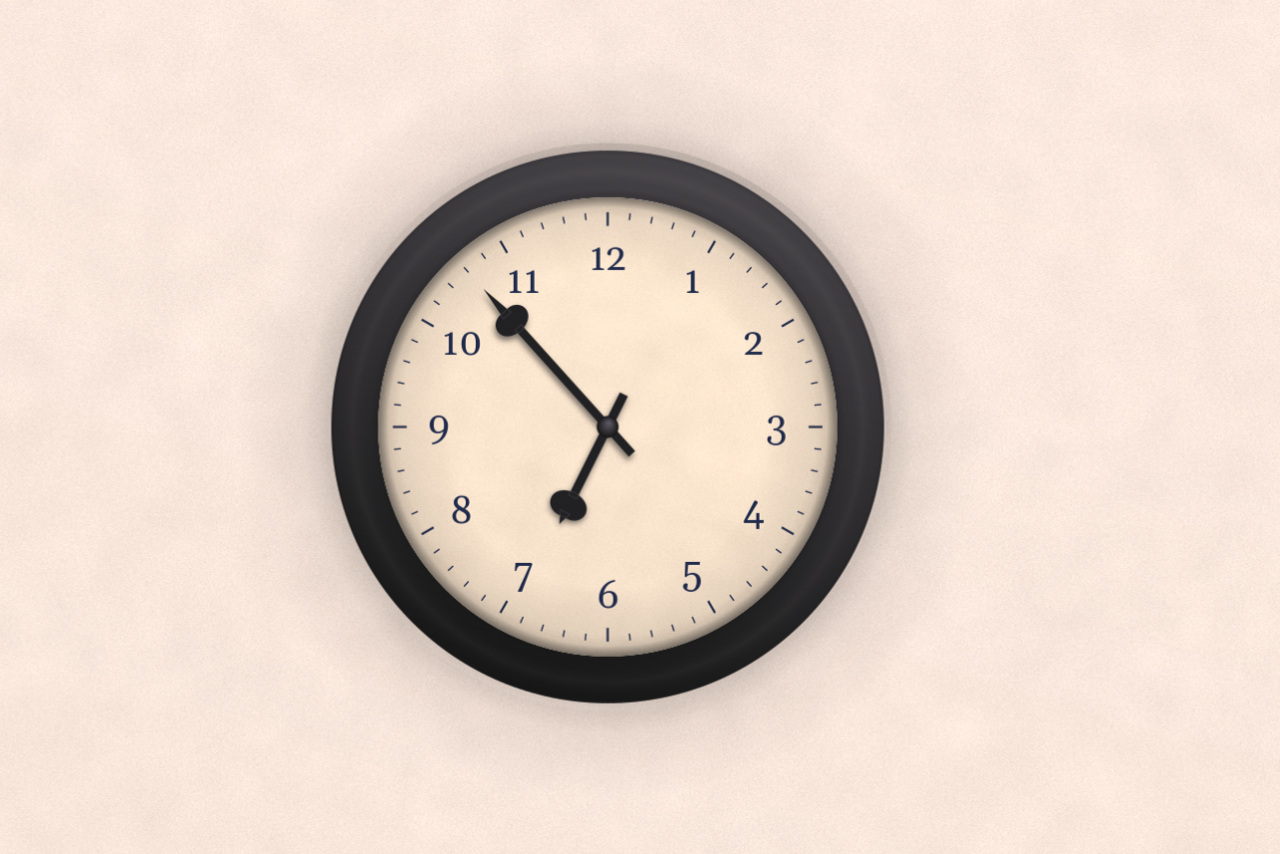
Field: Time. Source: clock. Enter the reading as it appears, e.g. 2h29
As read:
6h53
